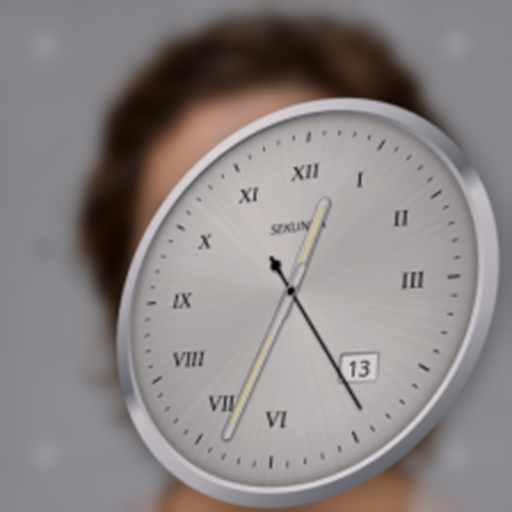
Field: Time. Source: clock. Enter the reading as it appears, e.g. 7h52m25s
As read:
12h33m24s
